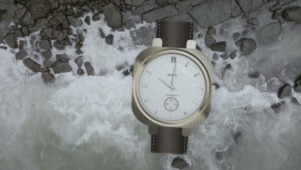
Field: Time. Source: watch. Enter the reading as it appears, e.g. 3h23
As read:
10h01
